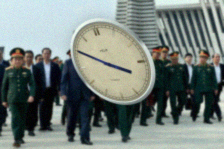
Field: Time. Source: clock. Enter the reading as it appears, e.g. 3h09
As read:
3h50
